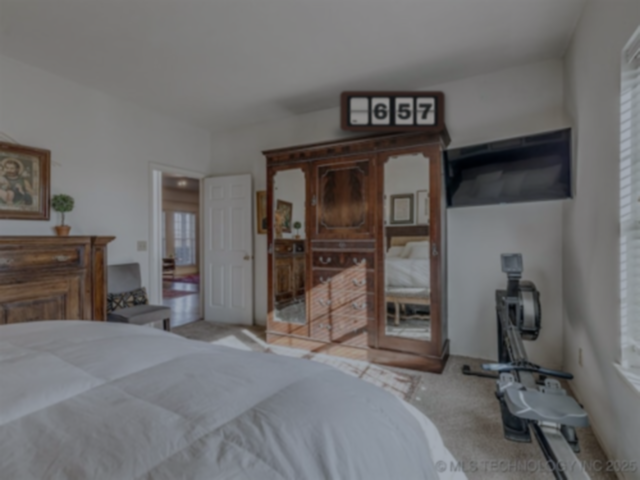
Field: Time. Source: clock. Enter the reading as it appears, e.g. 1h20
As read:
6h57
